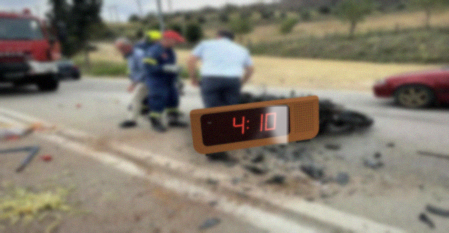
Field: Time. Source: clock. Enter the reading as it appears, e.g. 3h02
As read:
4h10
